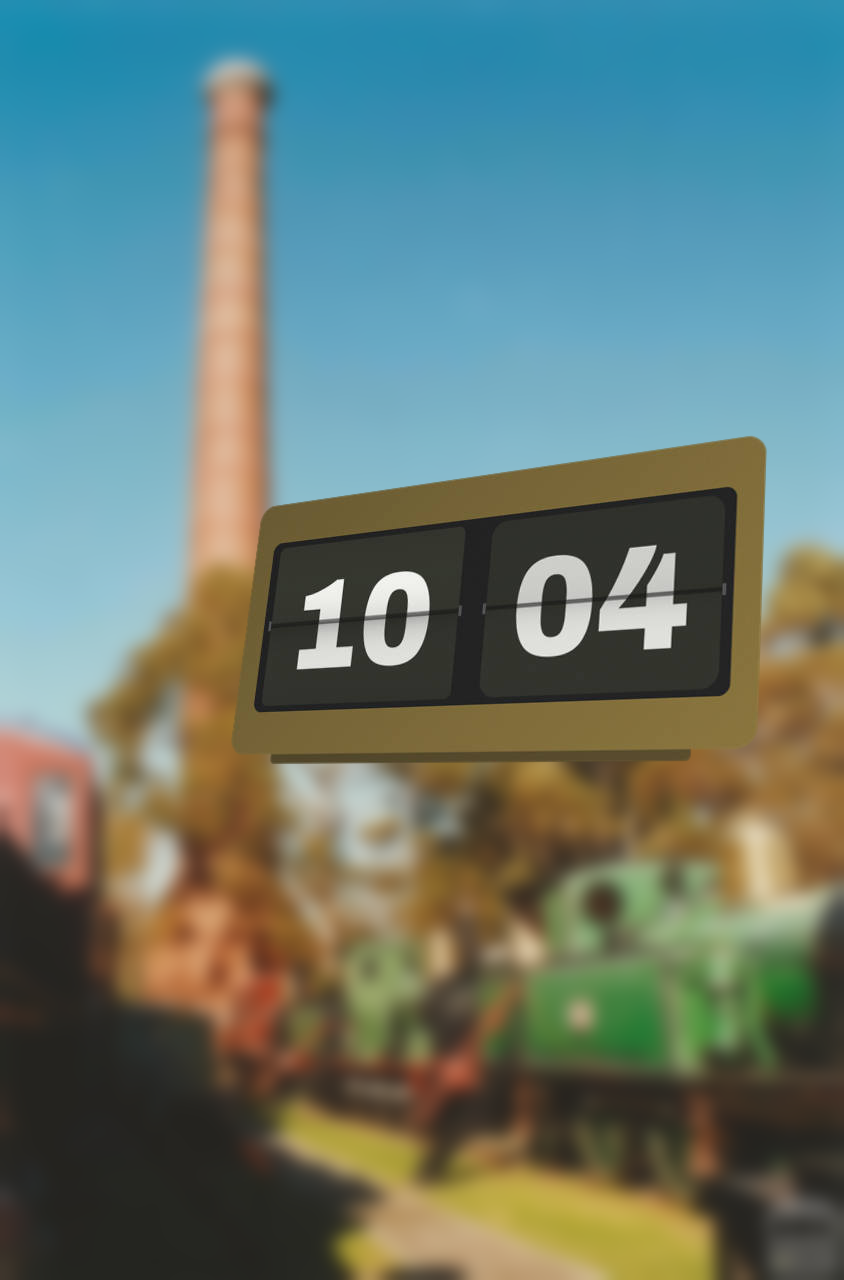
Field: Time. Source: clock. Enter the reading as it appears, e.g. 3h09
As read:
10h04
